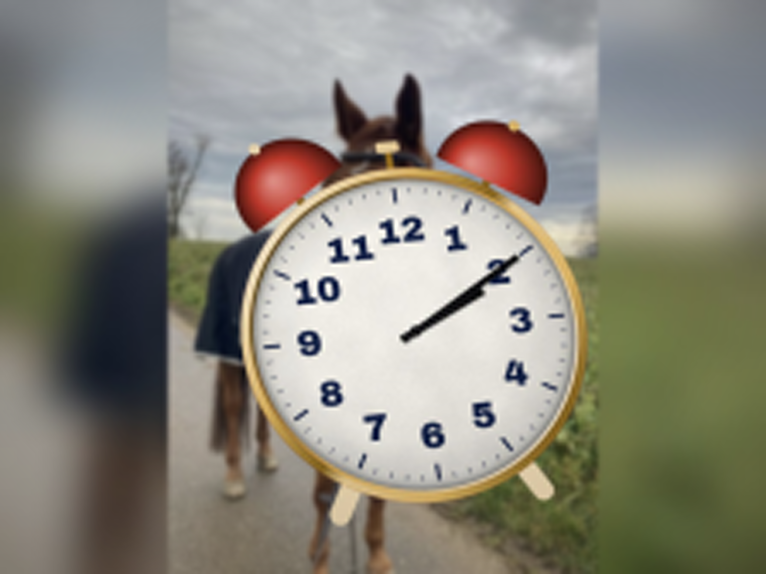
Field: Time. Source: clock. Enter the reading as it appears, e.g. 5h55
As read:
2h10
